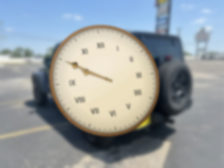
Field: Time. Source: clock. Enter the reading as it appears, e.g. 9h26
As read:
9h50
